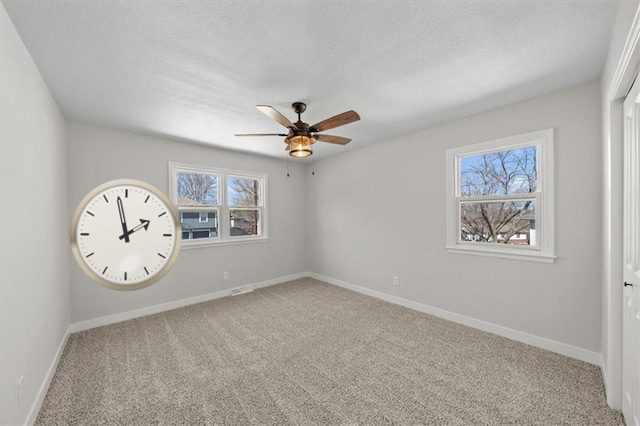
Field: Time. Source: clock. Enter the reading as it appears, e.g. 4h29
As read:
1h58
